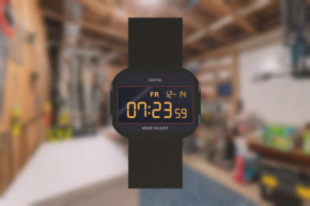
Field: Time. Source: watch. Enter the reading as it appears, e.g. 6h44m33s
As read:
7h23m59s
